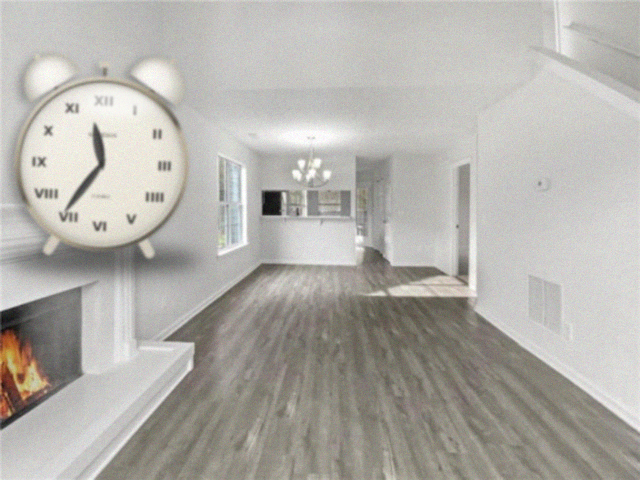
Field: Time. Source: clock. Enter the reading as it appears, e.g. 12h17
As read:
11h36
